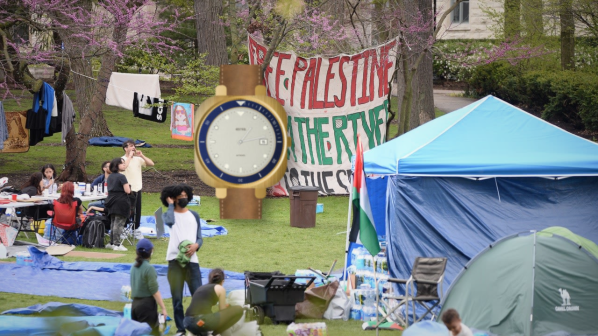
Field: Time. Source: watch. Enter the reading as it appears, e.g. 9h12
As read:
1h13
